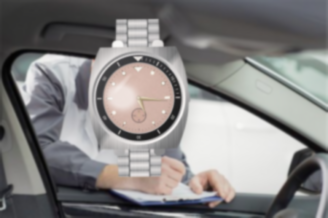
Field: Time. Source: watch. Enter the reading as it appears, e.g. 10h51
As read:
5h16
